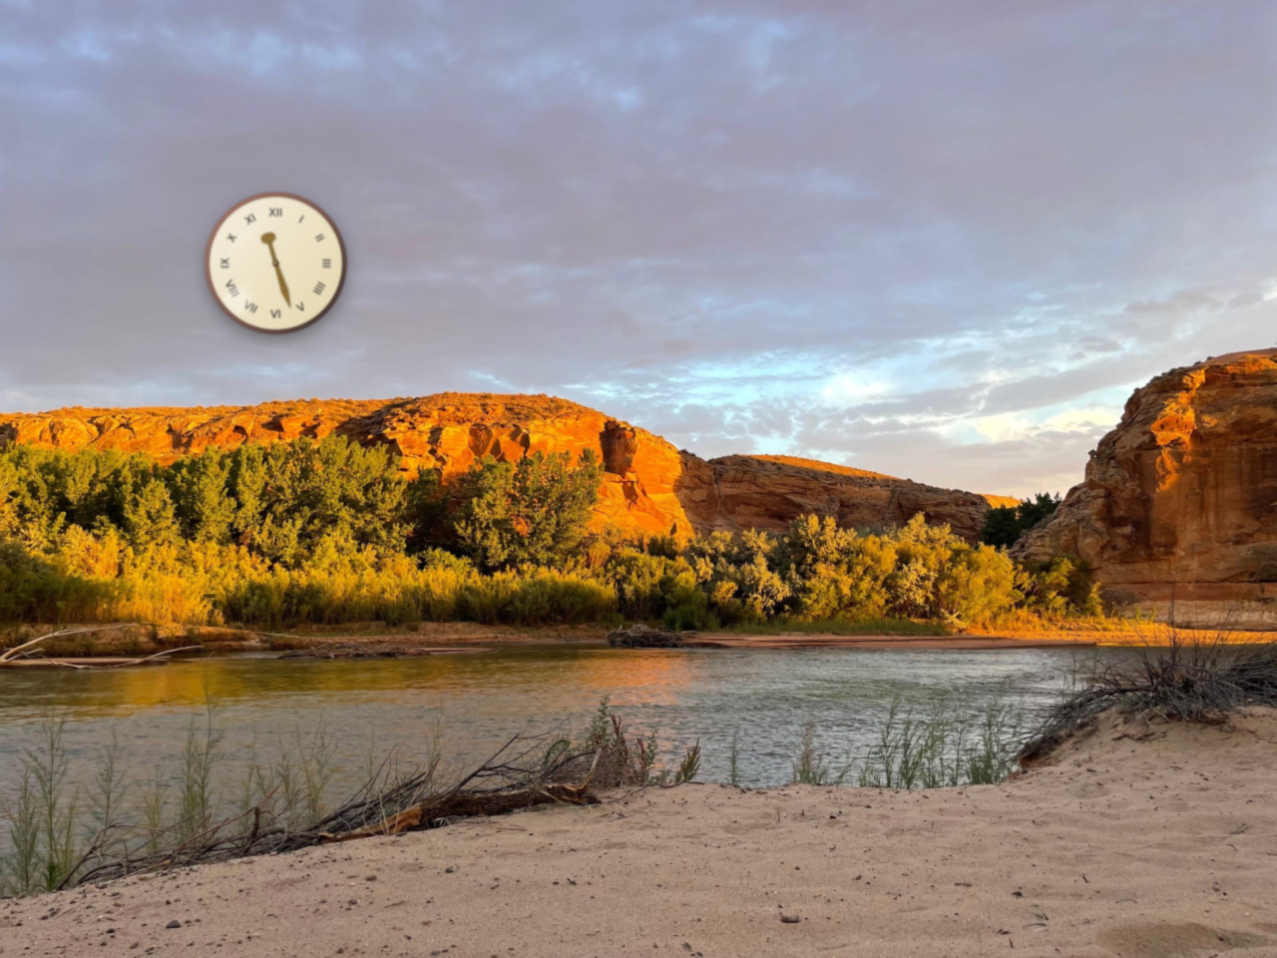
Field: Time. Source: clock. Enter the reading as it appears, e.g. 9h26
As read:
11h27
